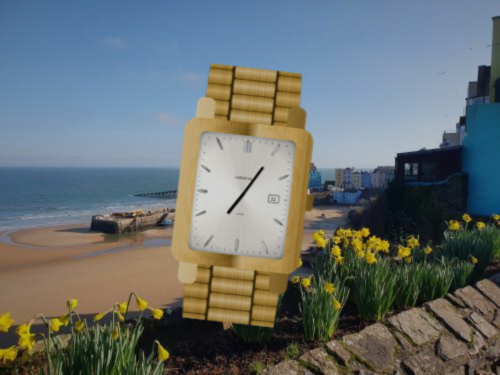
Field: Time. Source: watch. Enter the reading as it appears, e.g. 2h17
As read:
7h05
